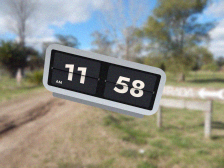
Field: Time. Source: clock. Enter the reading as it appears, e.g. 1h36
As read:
11h58
